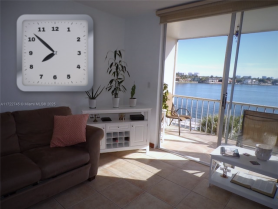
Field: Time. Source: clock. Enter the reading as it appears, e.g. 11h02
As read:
7h52
